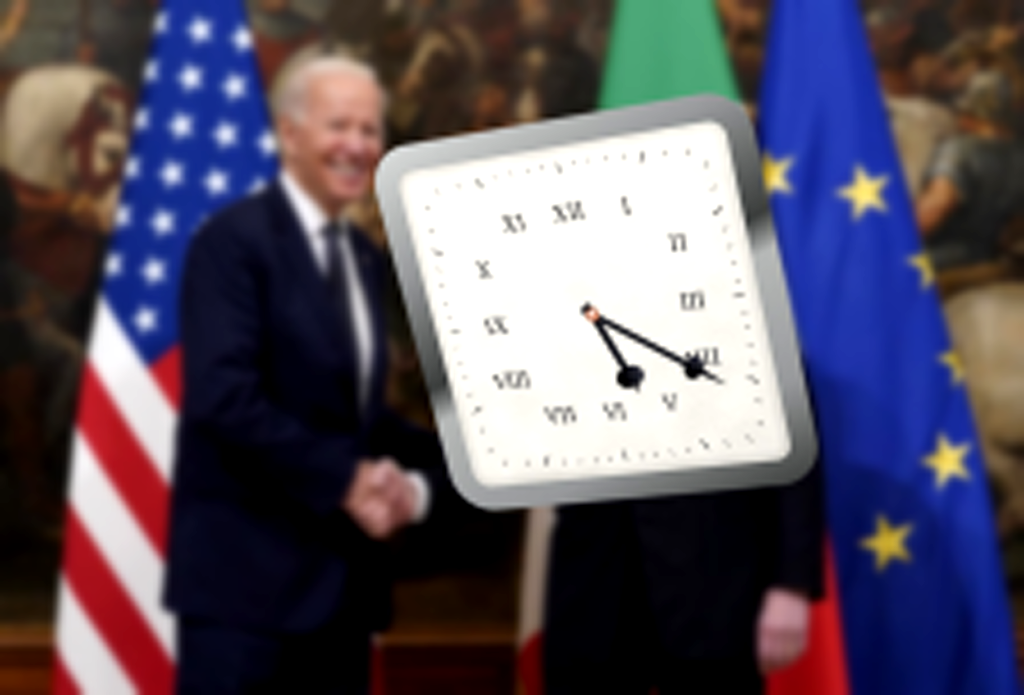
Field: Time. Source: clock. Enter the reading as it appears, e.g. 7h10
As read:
5h21
